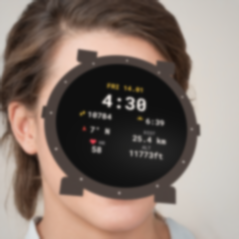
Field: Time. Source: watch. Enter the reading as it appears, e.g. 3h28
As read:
4h30
